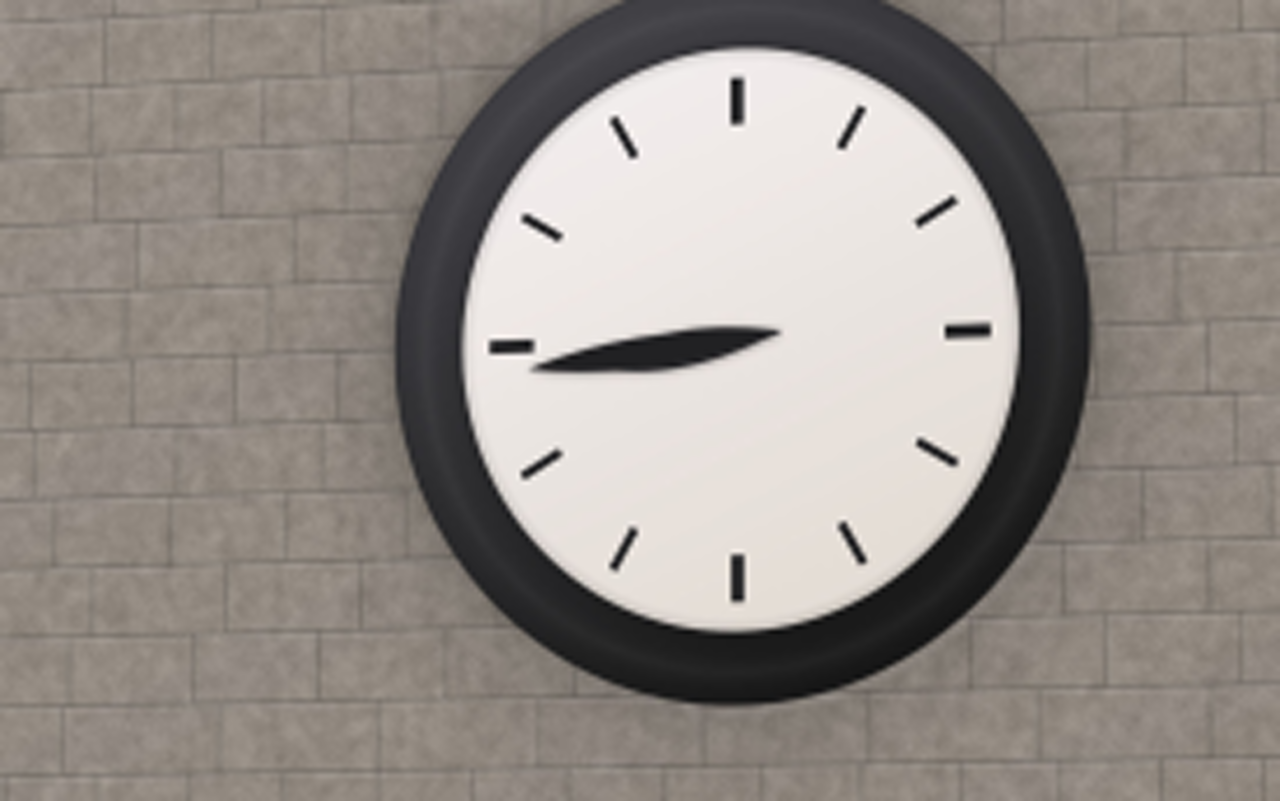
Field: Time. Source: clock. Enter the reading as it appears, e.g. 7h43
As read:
8h44
